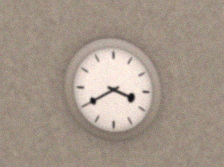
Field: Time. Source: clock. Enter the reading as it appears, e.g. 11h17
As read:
3h40
